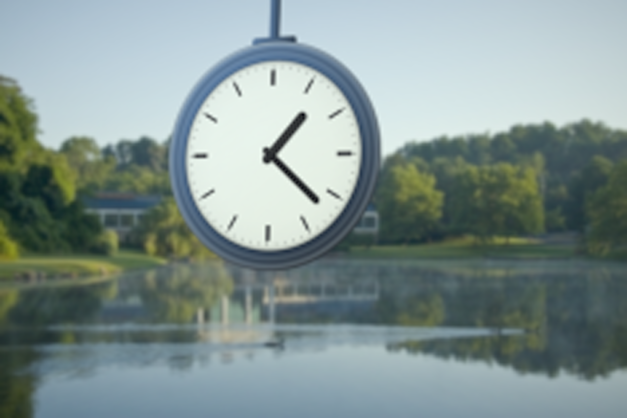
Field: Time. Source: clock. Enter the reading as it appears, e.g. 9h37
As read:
1h22
